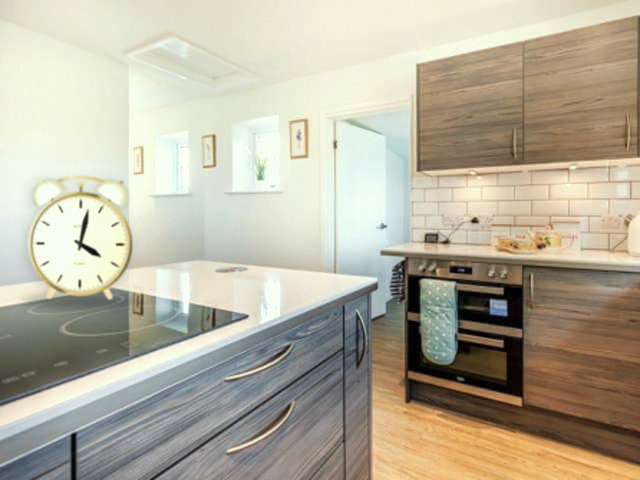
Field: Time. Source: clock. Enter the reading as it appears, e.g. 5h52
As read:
4h02
